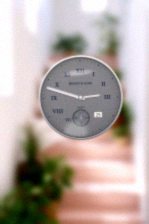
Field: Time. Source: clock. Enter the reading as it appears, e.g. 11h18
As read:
2h48
